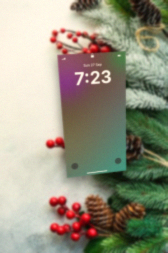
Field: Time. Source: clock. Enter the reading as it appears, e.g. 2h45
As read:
7h23
